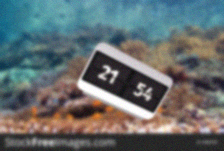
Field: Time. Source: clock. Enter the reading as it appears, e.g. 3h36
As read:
21h54
